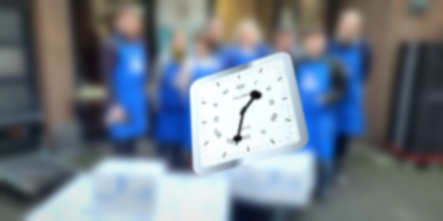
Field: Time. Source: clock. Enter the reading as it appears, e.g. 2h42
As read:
1h33
